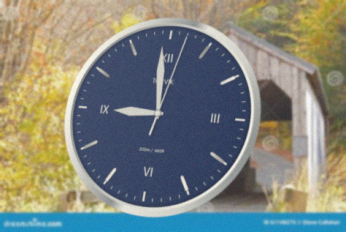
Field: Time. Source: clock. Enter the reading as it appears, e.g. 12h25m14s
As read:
8h59m02s
